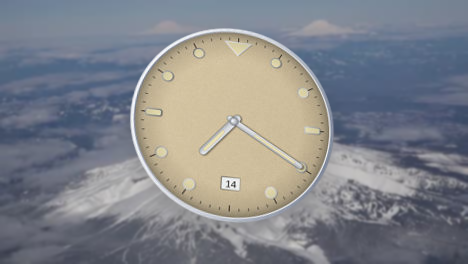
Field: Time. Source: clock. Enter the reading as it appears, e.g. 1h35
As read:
7h20
